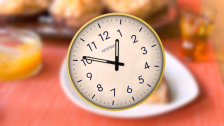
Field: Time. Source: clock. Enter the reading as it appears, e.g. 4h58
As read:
12h51
